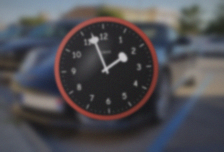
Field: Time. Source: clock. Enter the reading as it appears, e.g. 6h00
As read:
1h57
